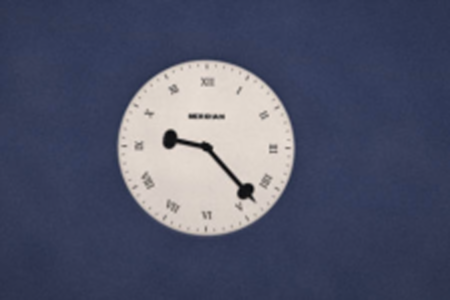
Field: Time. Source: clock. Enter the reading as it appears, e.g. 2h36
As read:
9h23
